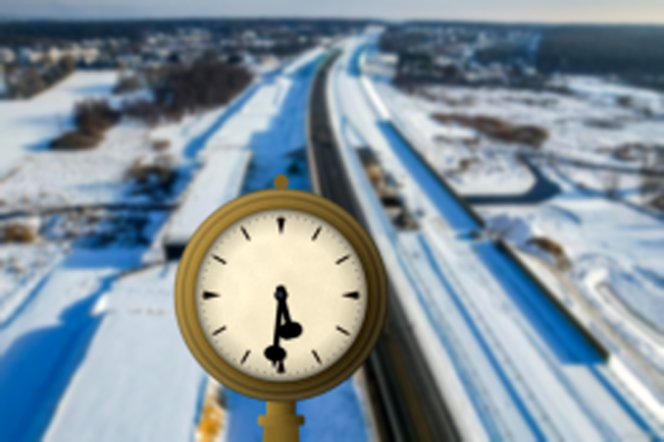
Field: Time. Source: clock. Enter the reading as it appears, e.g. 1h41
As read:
5h31
